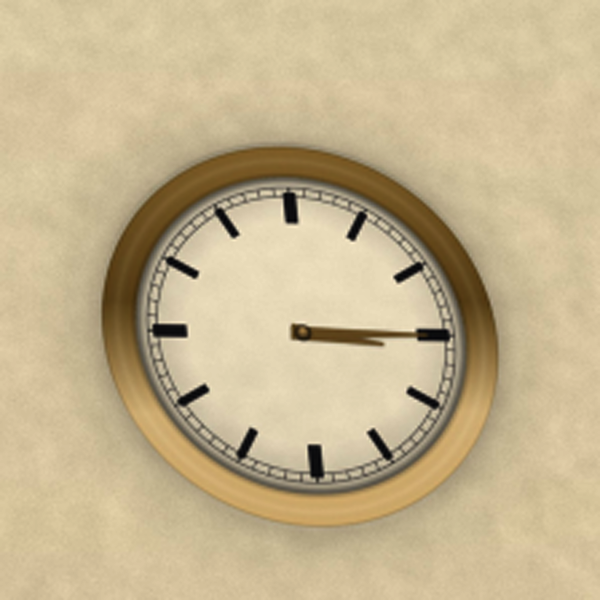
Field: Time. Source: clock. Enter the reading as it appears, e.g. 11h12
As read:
3h15
